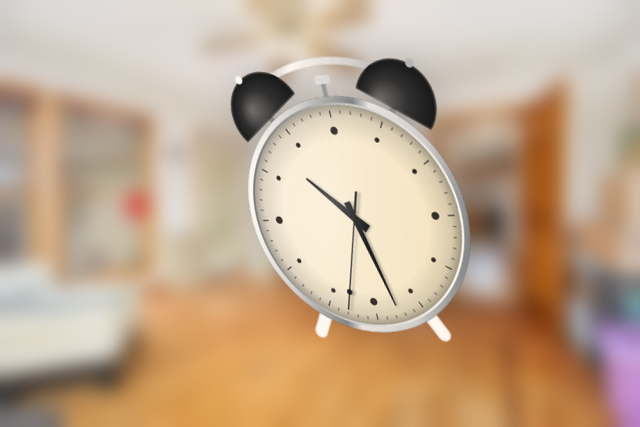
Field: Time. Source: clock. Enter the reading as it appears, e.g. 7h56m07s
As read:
10h27m33s
